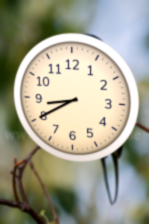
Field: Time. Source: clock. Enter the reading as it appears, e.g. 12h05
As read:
8h40
